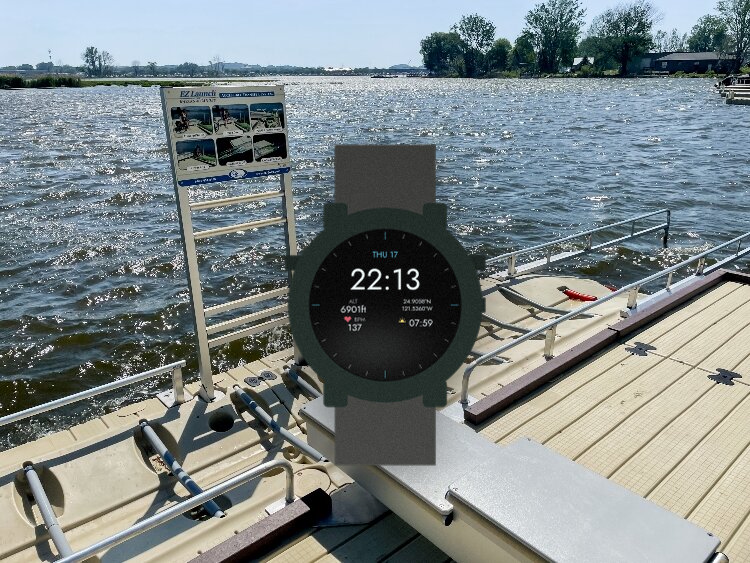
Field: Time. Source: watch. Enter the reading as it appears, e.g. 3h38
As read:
22h13
